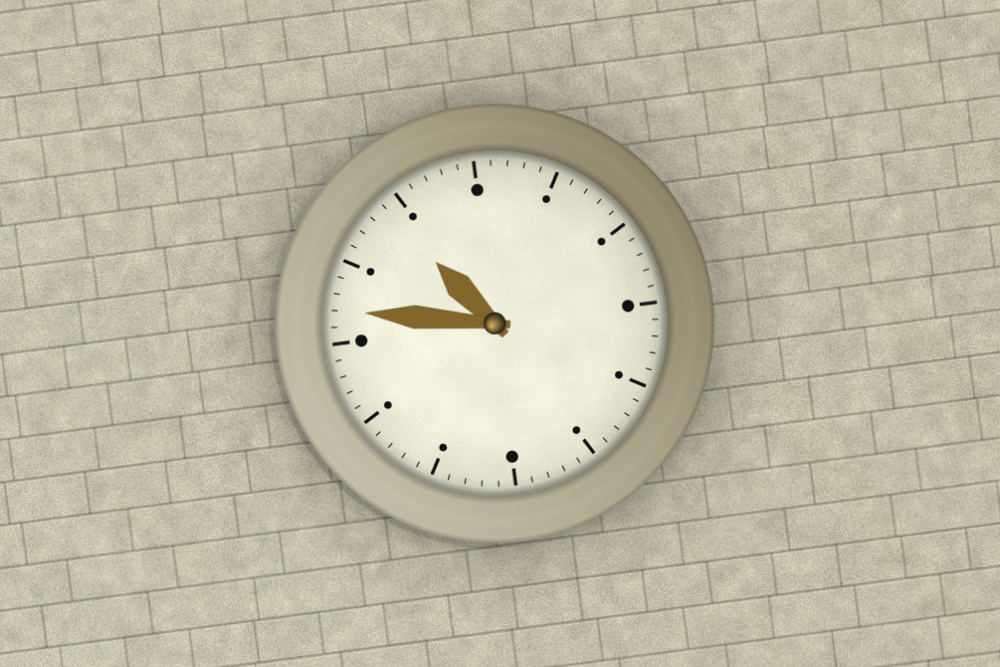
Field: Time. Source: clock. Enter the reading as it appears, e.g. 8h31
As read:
10h47
